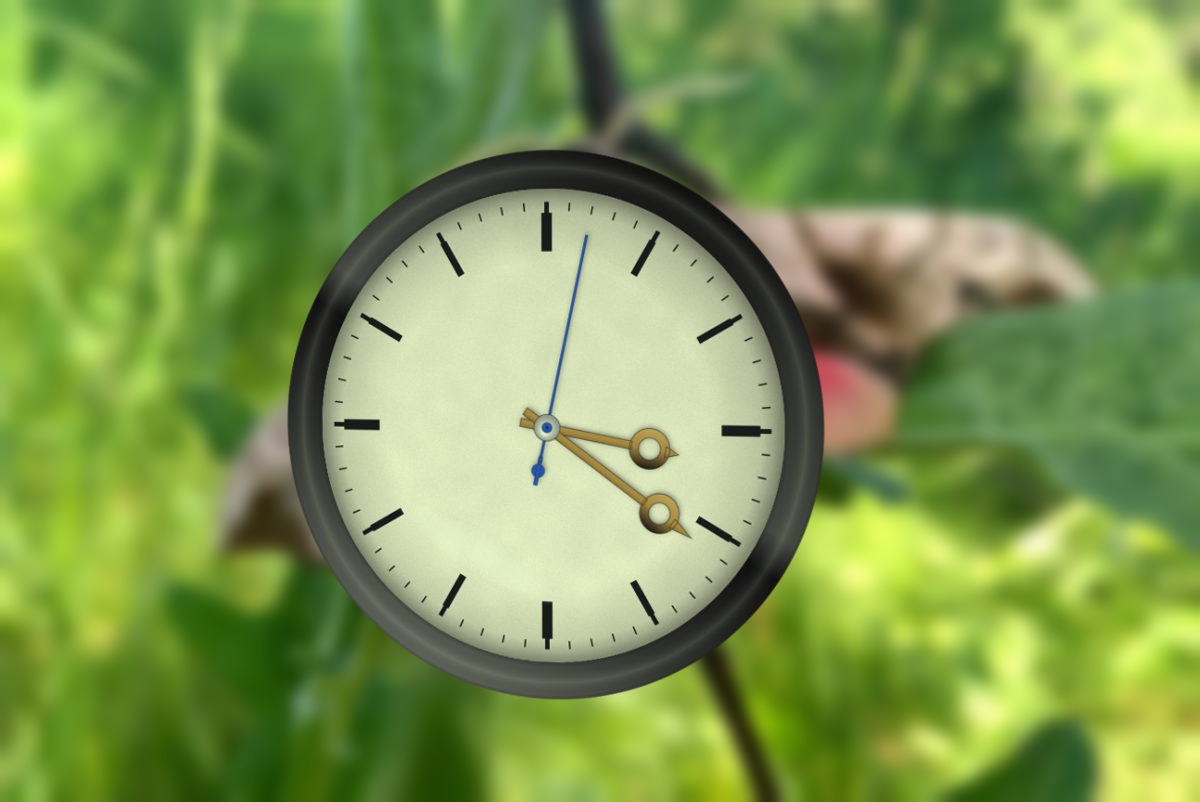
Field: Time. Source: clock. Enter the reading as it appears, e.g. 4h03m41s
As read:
3h21m02s
